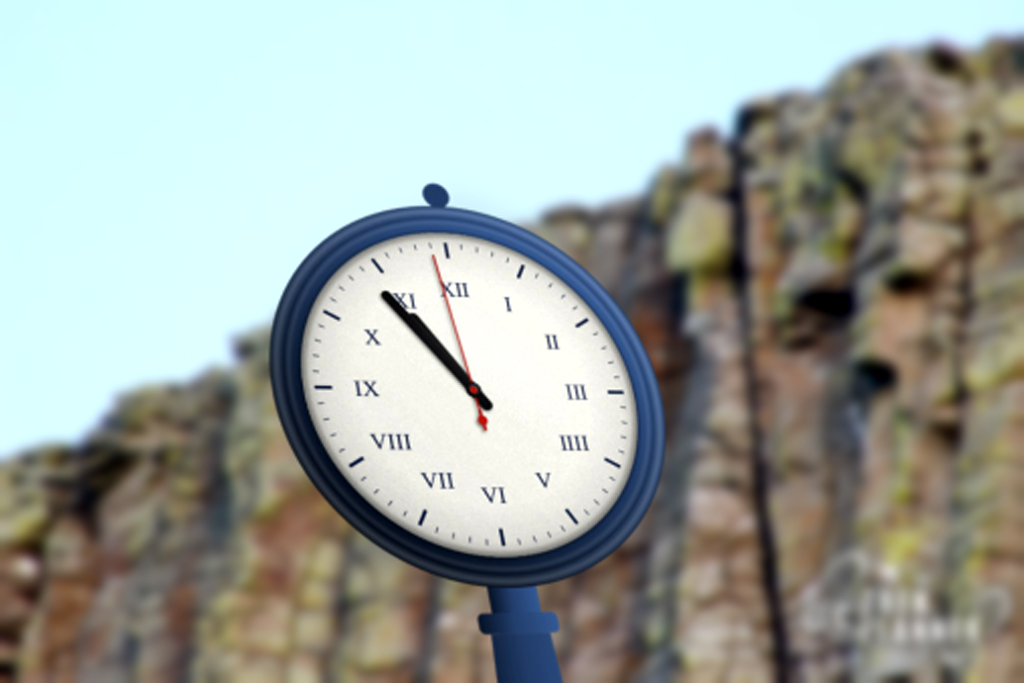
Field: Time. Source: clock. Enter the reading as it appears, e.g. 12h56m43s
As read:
10h53m59s
